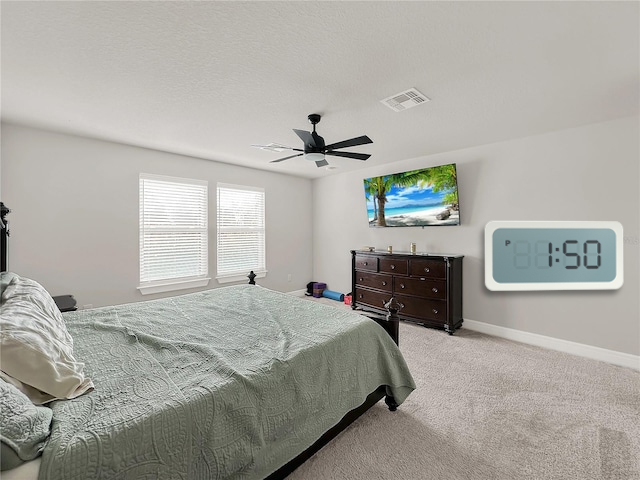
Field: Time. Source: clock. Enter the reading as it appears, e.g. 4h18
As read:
1h50
